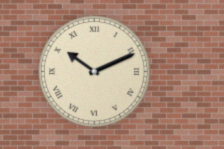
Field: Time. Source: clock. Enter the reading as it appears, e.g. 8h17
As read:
10h11
